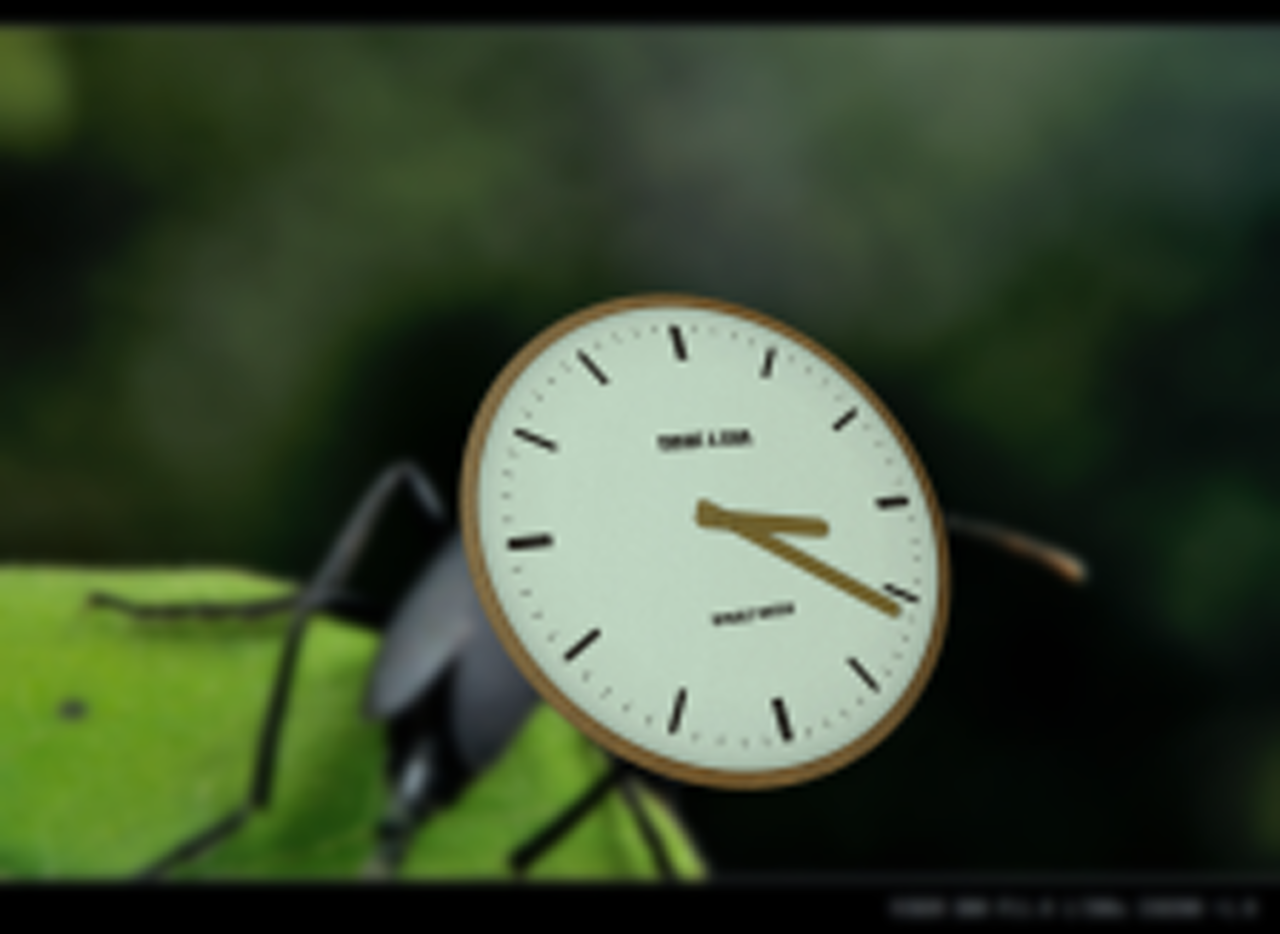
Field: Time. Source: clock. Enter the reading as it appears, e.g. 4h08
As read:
3h21
